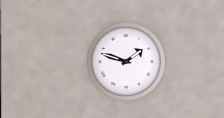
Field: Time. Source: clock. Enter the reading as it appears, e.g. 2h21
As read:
1h48
